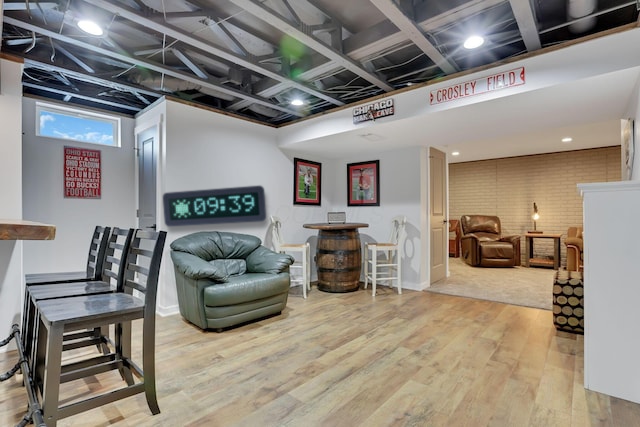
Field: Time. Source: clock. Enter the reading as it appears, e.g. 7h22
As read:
9h39
